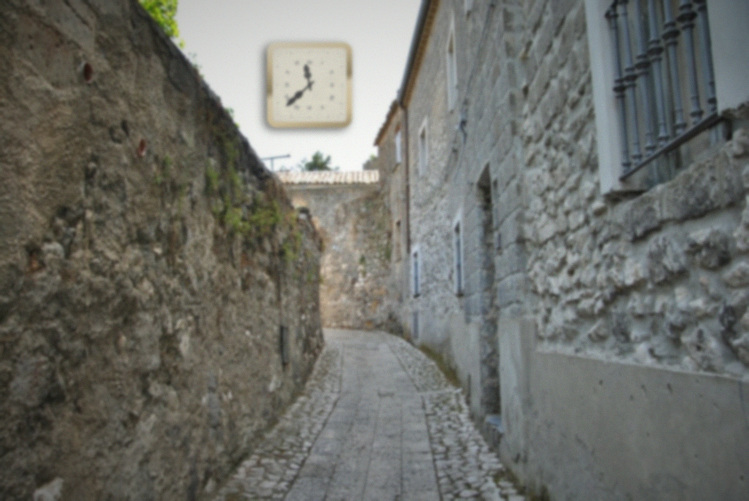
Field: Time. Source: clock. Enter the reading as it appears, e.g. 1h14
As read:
11h38
